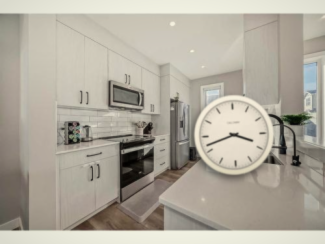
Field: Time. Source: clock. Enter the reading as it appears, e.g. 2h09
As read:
3h42
